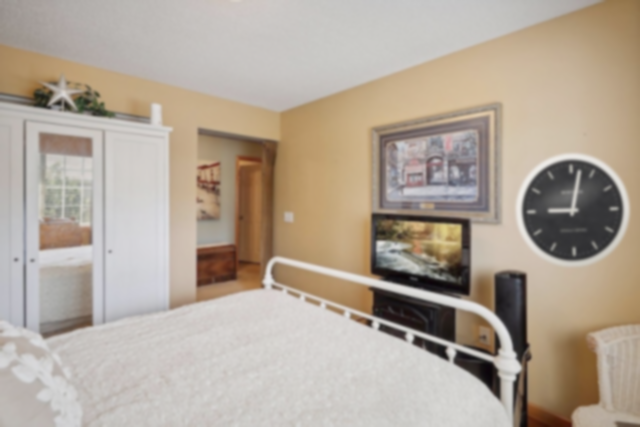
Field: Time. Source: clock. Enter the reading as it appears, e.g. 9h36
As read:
9h02
